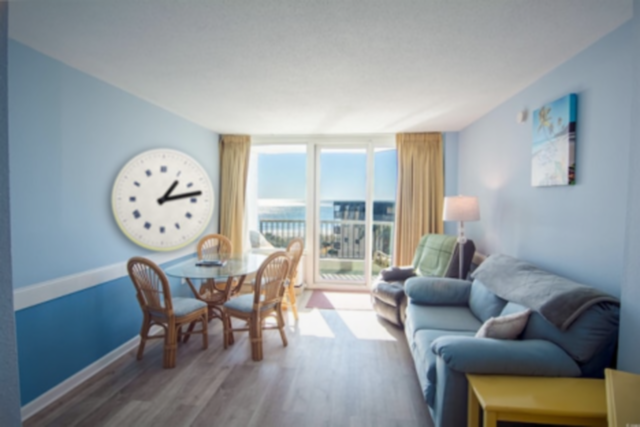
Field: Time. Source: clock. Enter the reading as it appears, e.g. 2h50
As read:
1h13
